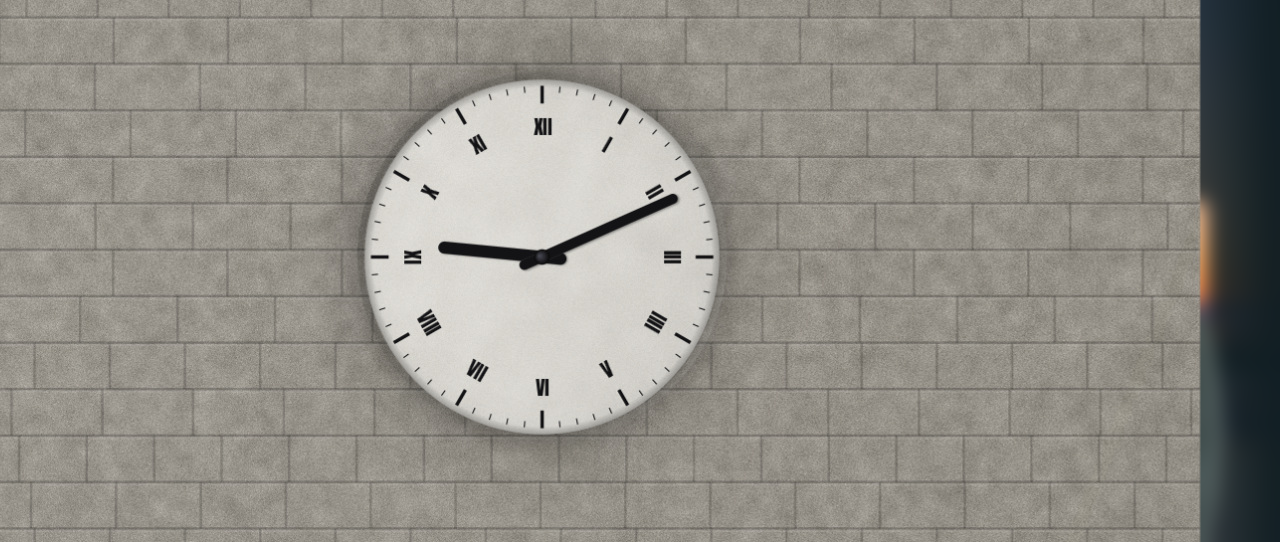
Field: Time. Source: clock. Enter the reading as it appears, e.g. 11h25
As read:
9h11
